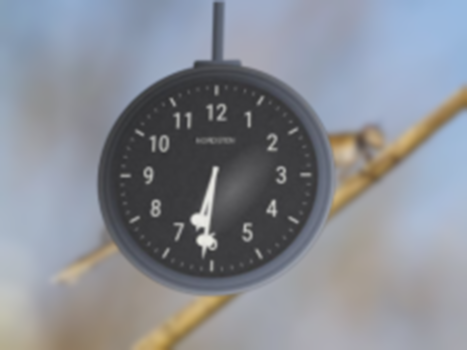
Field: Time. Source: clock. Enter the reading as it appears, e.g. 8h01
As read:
6h31
